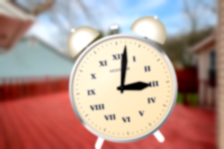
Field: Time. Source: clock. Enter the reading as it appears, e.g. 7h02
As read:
3h02
